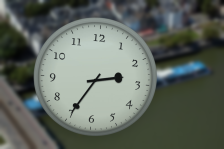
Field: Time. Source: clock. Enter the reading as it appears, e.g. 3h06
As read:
2h35
